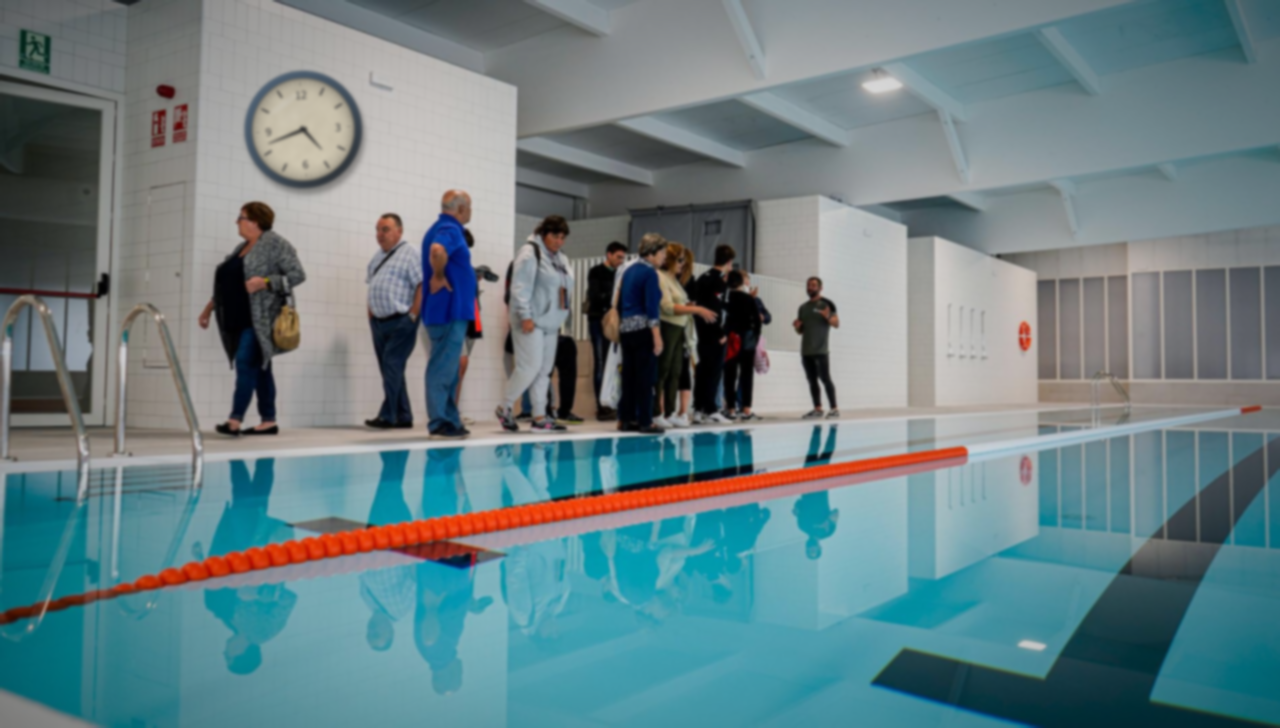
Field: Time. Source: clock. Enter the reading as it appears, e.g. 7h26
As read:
4h42
